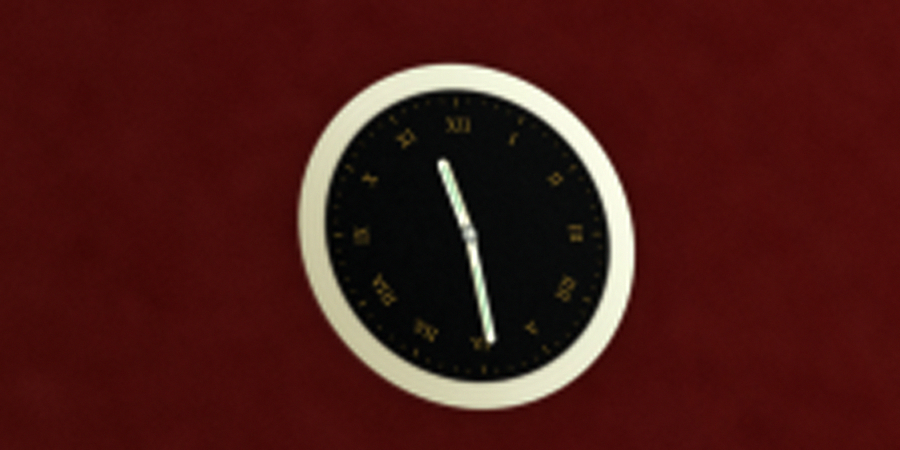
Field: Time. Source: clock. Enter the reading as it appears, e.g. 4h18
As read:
11h29
